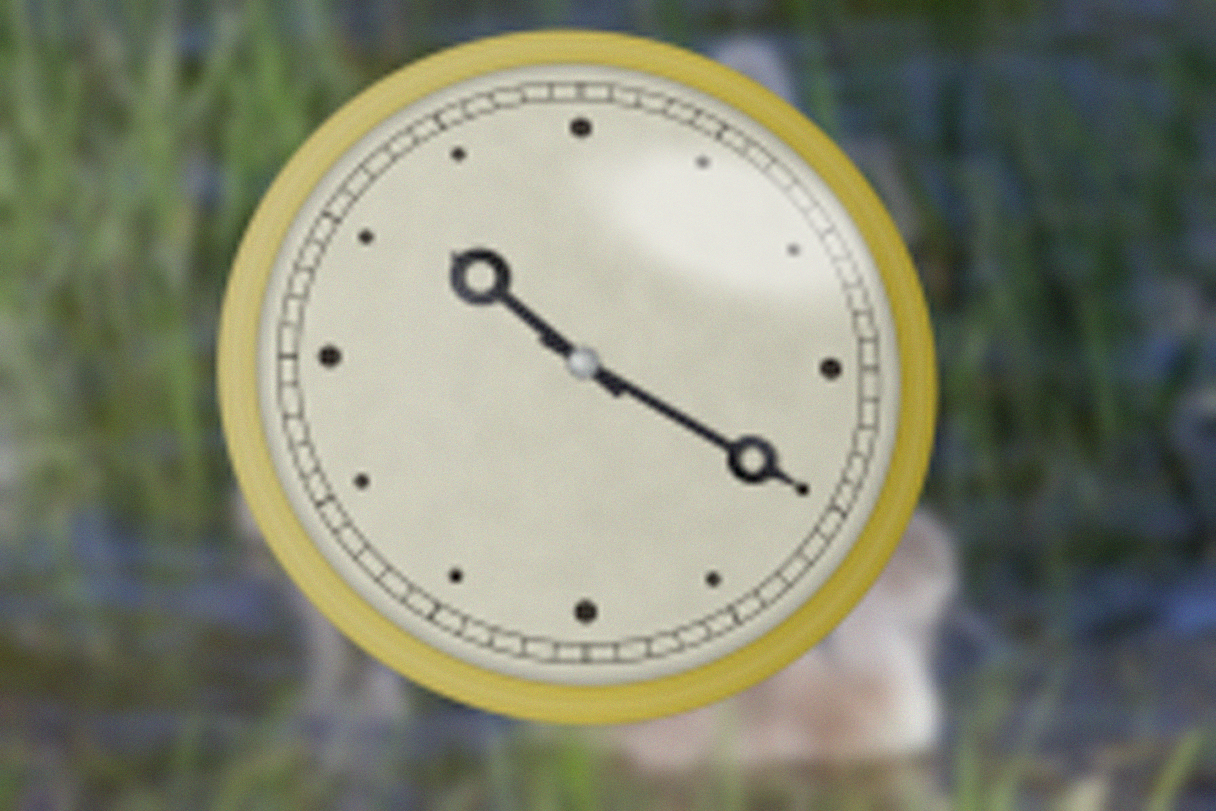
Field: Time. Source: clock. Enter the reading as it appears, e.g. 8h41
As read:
10h20
